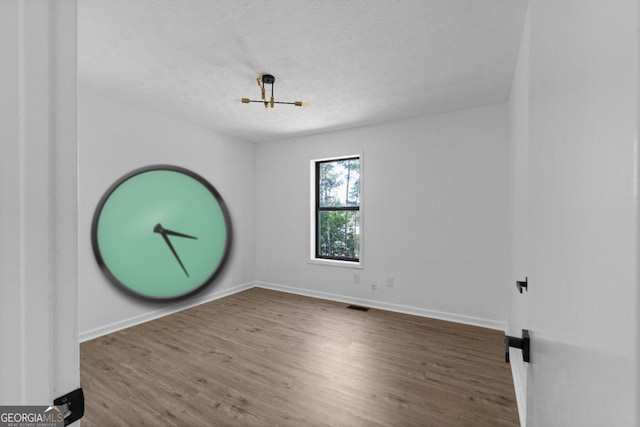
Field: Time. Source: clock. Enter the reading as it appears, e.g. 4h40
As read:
3h25
